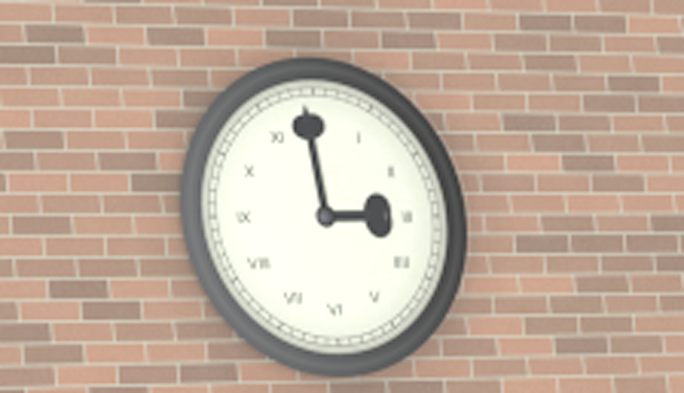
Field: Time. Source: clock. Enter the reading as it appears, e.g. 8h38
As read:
2h59
